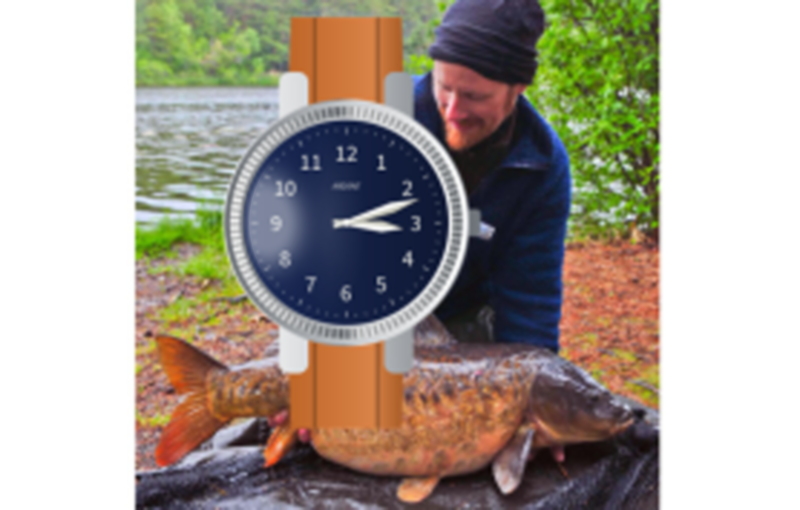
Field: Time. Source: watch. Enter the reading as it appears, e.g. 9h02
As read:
3h12
